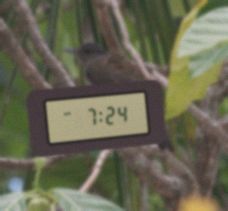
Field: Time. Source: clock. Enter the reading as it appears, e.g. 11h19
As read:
7h24
